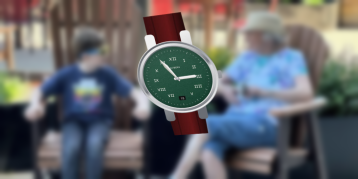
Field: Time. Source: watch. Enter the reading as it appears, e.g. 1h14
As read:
2h55
